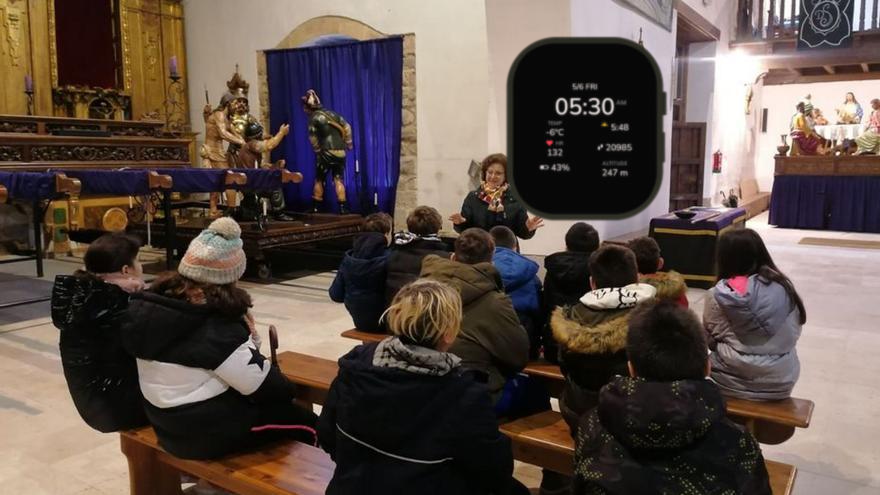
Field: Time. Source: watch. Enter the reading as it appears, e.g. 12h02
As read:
5h30
